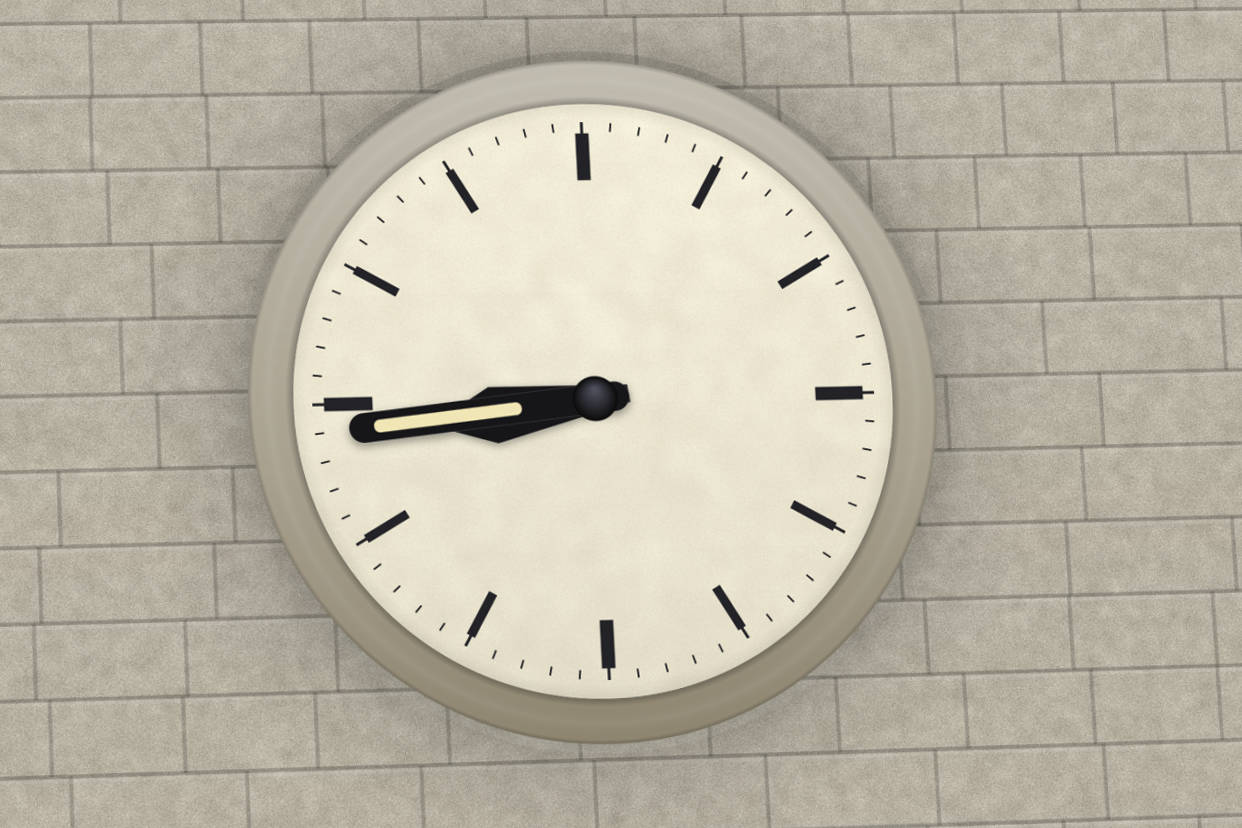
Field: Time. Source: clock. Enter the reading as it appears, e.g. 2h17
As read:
8h44
